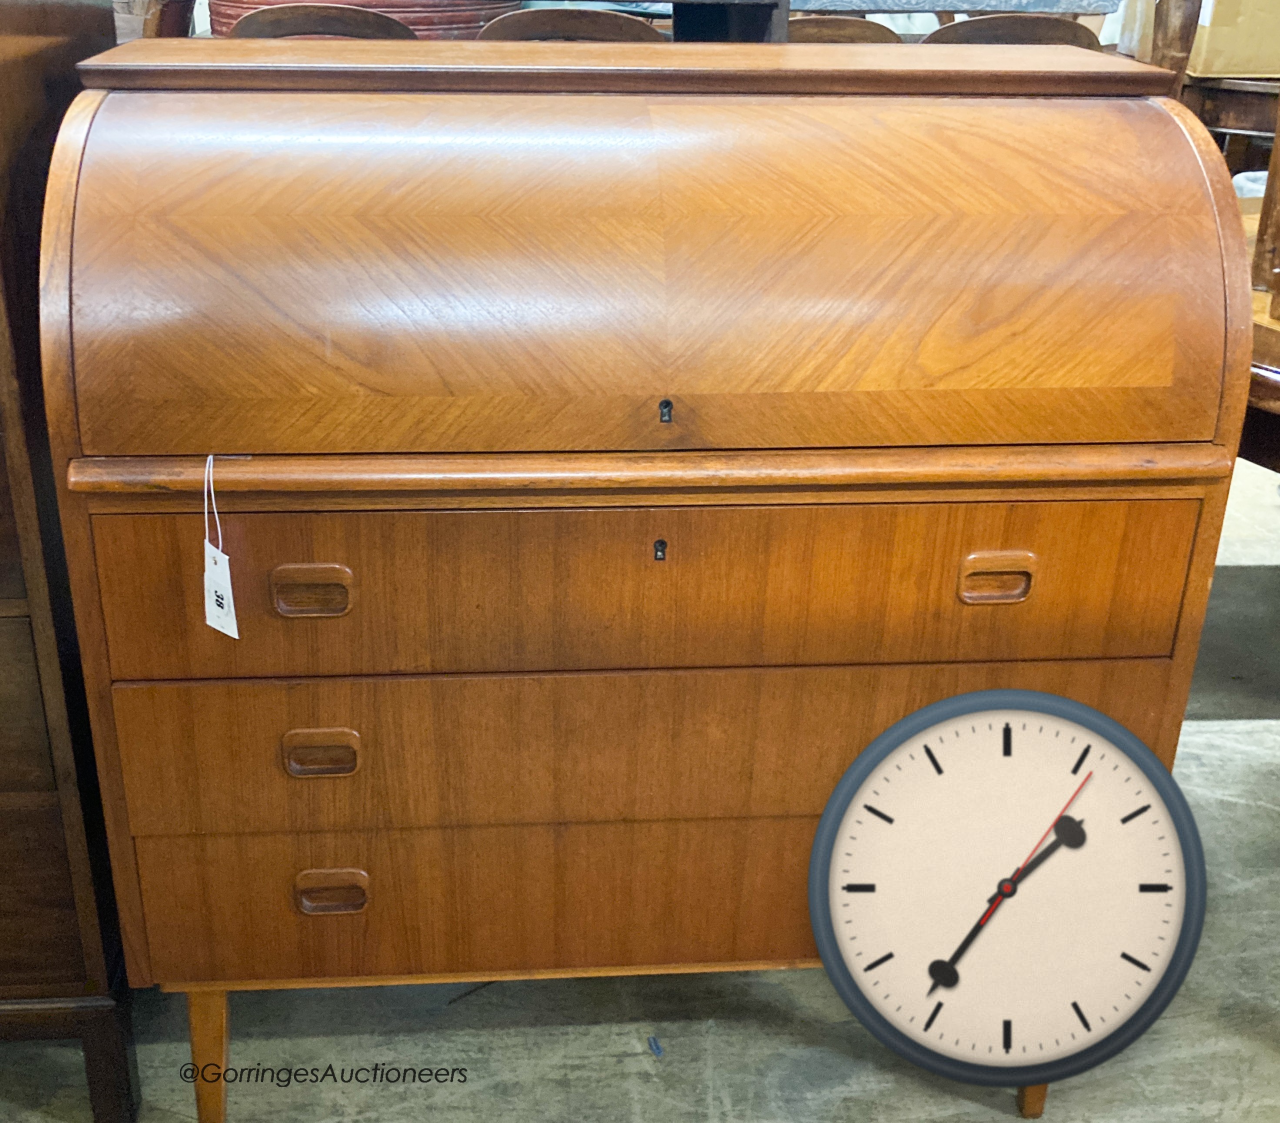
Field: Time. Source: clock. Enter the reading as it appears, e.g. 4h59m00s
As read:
1h36m06s
